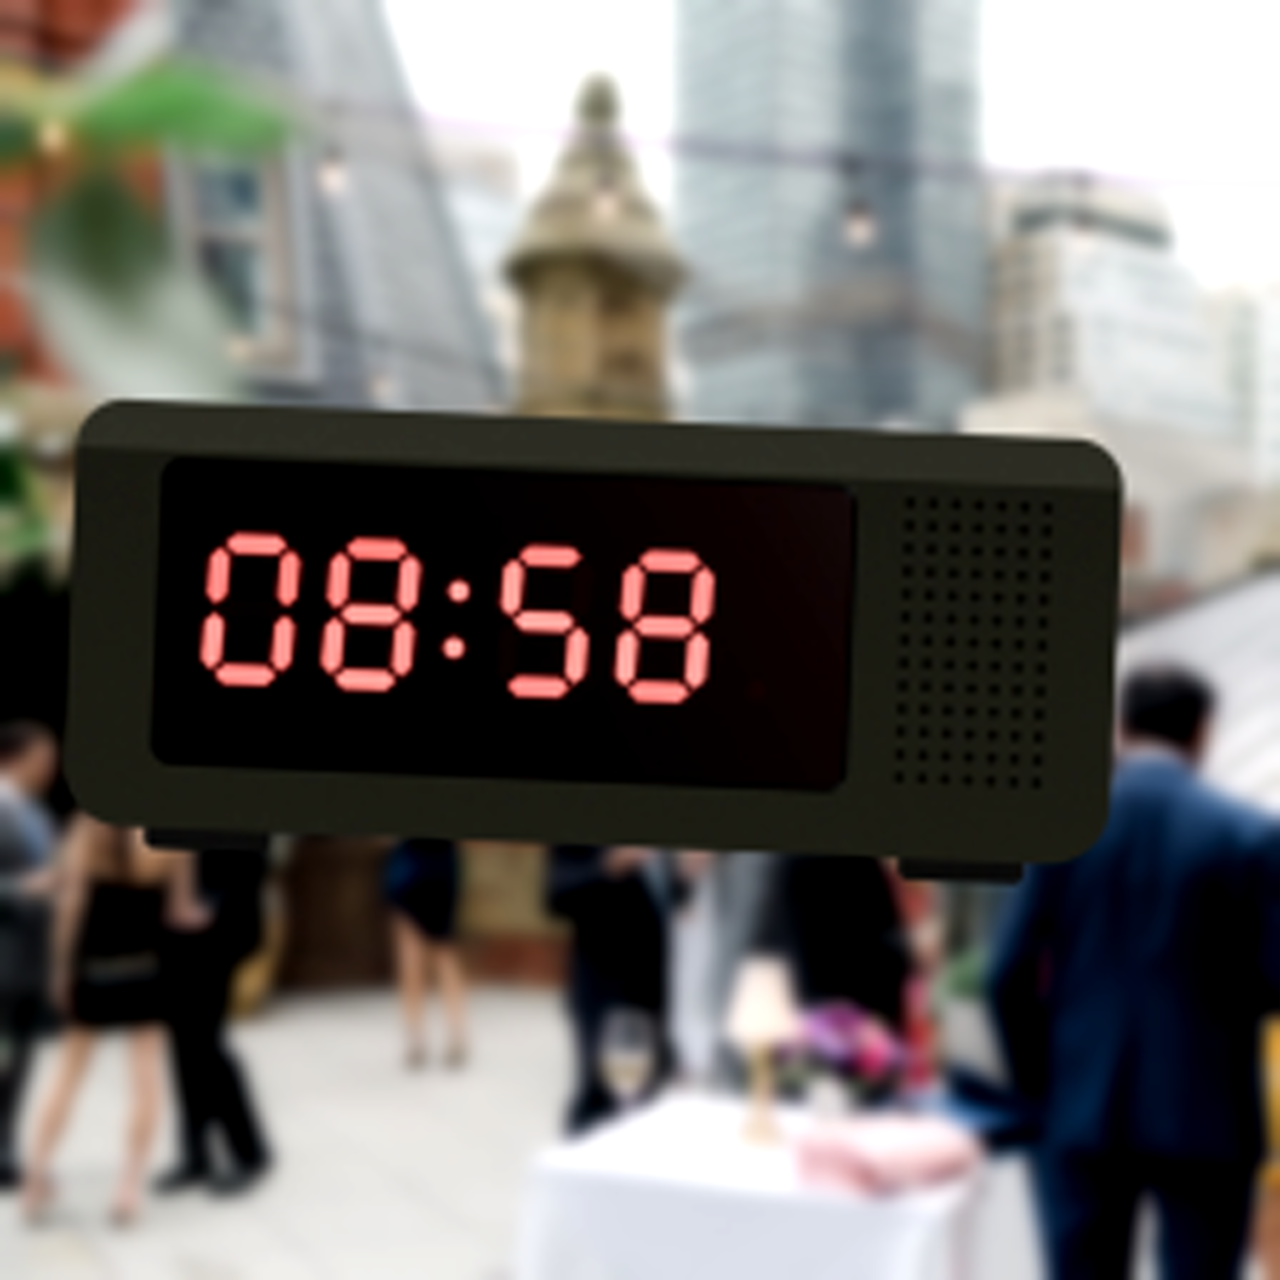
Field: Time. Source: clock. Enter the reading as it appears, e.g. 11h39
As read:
8h58
